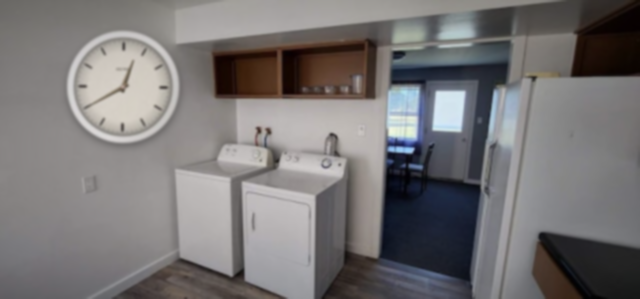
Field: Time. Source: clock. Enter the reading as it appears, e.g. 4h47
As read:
12h40
